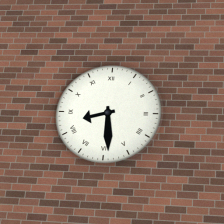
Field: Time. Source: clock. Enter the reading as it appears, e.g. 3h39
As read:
8h29
